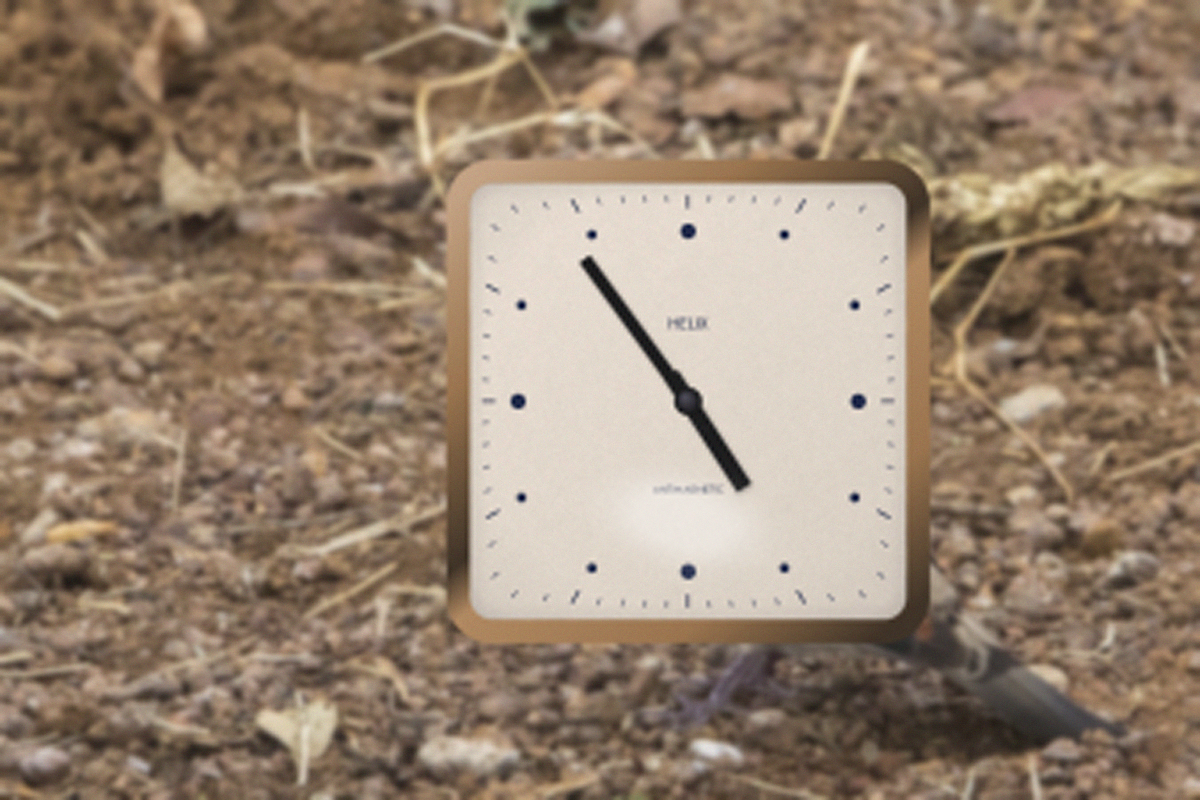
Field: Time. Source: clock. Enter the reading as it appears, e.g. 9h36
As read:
4h54
